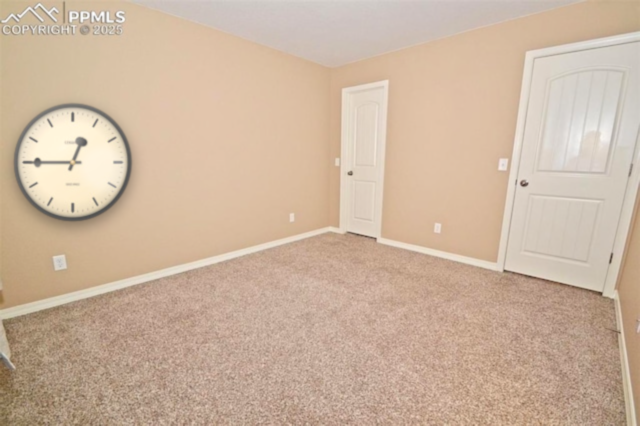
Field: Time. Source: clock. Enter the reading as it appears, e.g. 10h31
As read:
12h45
